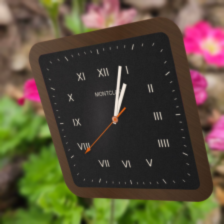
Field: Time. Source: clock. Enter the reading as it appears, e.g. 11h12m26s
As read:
1h03m39s
